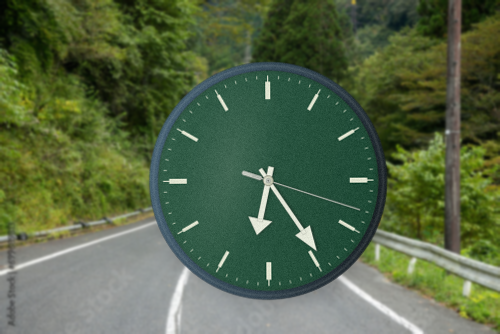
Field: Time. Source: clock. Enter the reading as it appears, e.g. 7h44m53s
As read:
6h24m18s
